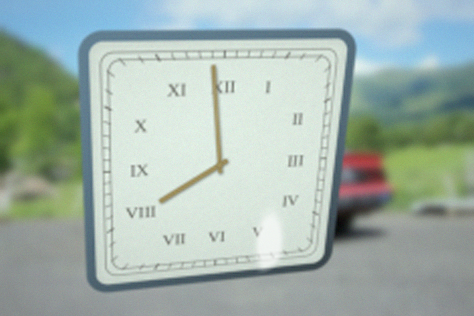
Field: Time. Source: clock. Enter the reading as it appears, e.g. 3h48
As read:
7h59
